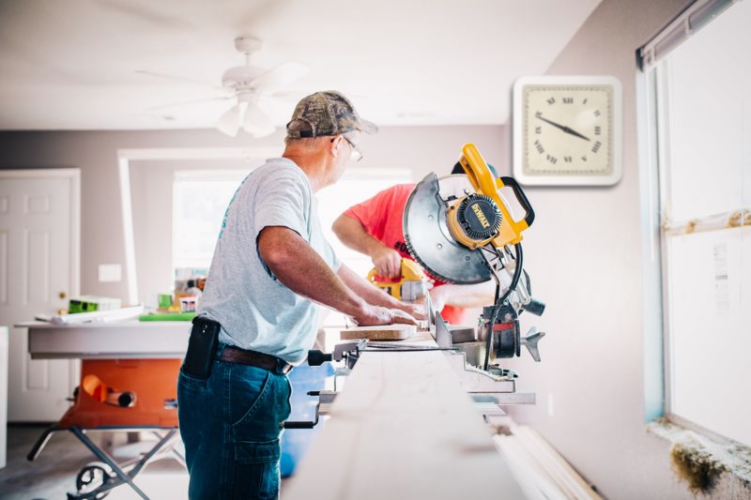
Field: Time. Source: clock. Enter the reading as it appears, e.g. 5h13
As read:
3h49
